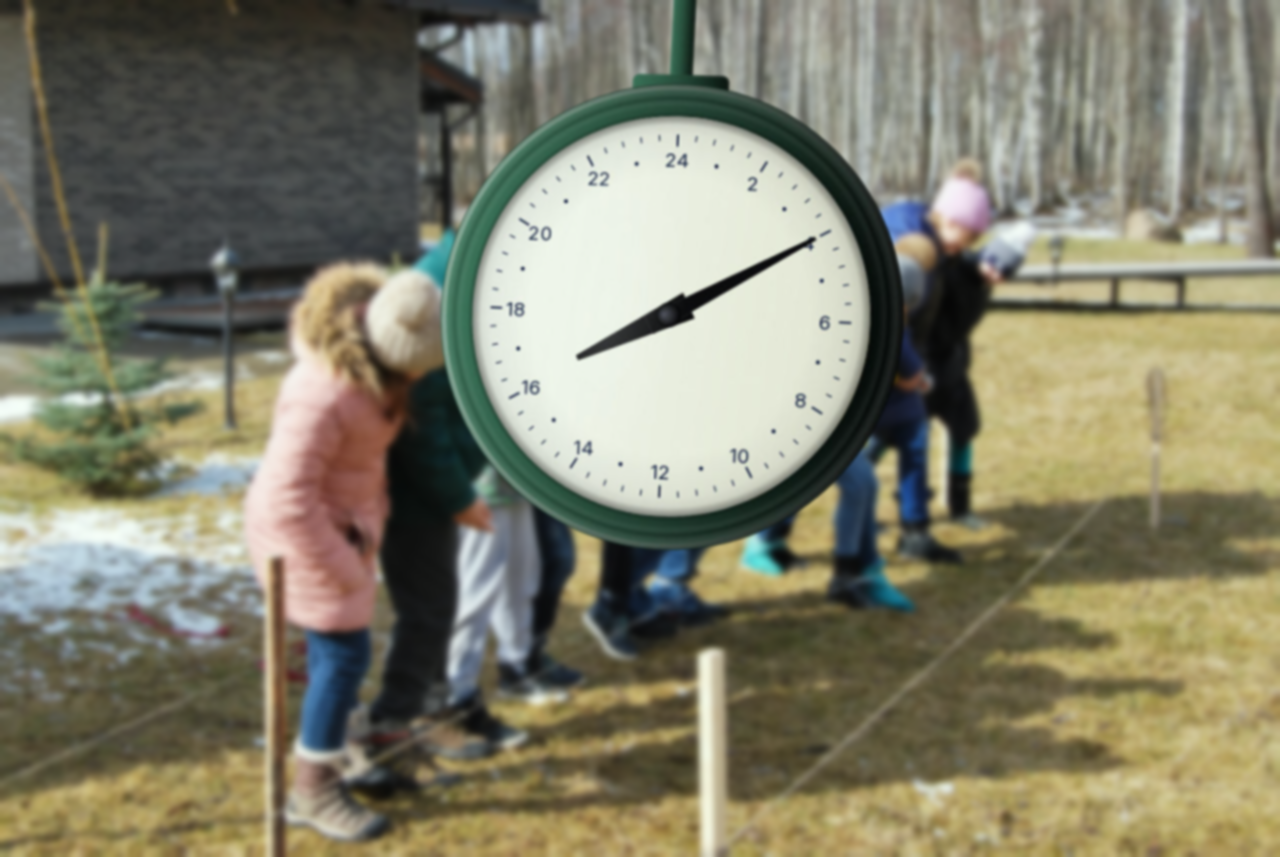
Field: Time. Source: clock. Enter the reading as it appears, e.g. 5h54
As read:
16h10
